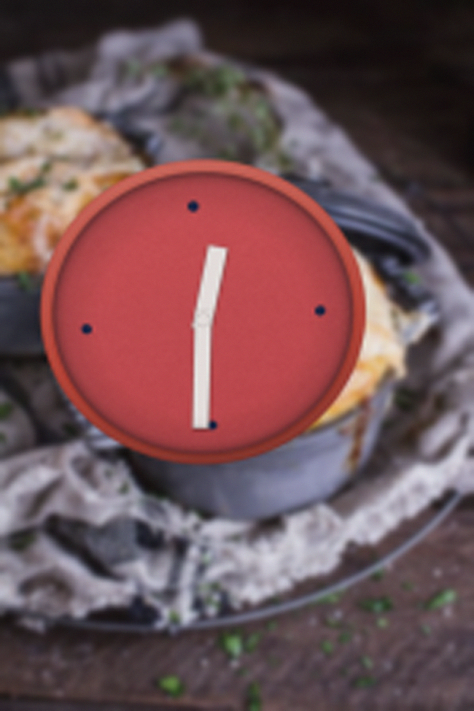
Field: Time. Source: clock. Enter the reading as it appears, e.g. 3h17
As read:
12h31
